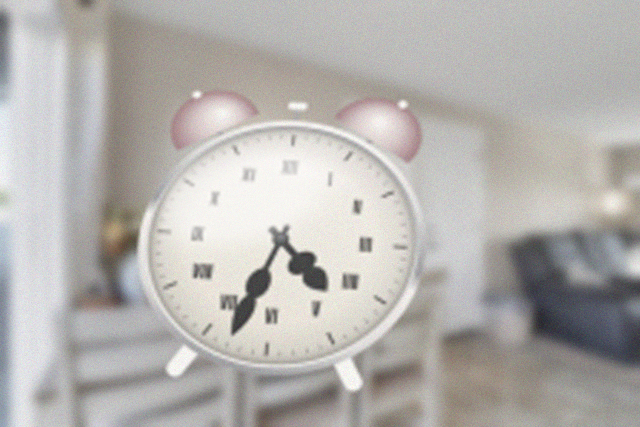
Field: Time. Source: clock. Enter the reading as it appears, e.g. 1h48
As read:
4h33
